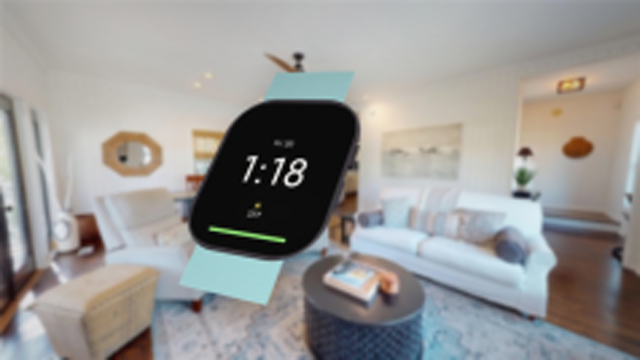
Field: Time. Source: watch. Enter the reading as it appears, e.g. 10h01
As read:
1h18
